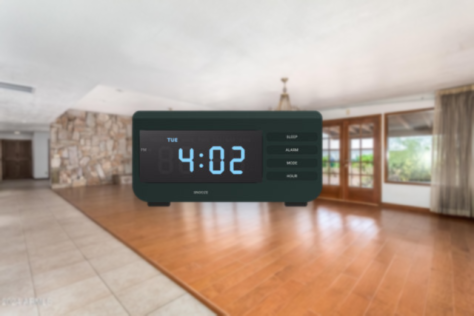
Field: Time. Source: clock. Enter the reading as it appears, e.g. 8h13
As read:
4h02
